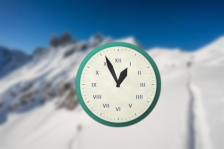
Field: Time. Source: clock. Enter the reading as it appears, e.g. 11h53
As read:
12h56
